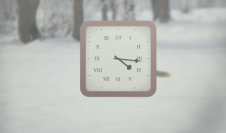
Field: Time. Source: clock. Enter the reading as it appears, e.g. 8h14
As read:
4h16
